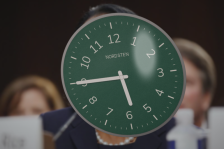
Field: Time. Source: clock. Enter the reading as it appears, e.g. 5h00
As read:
5h45
